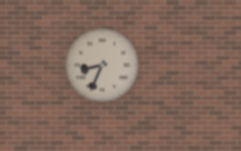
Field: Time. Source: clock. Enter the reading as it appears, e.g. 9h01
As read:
8h34
